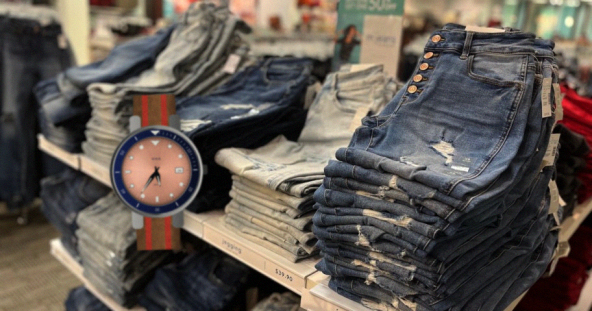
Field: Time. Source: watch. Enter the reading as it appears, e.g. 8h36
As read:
5h36
